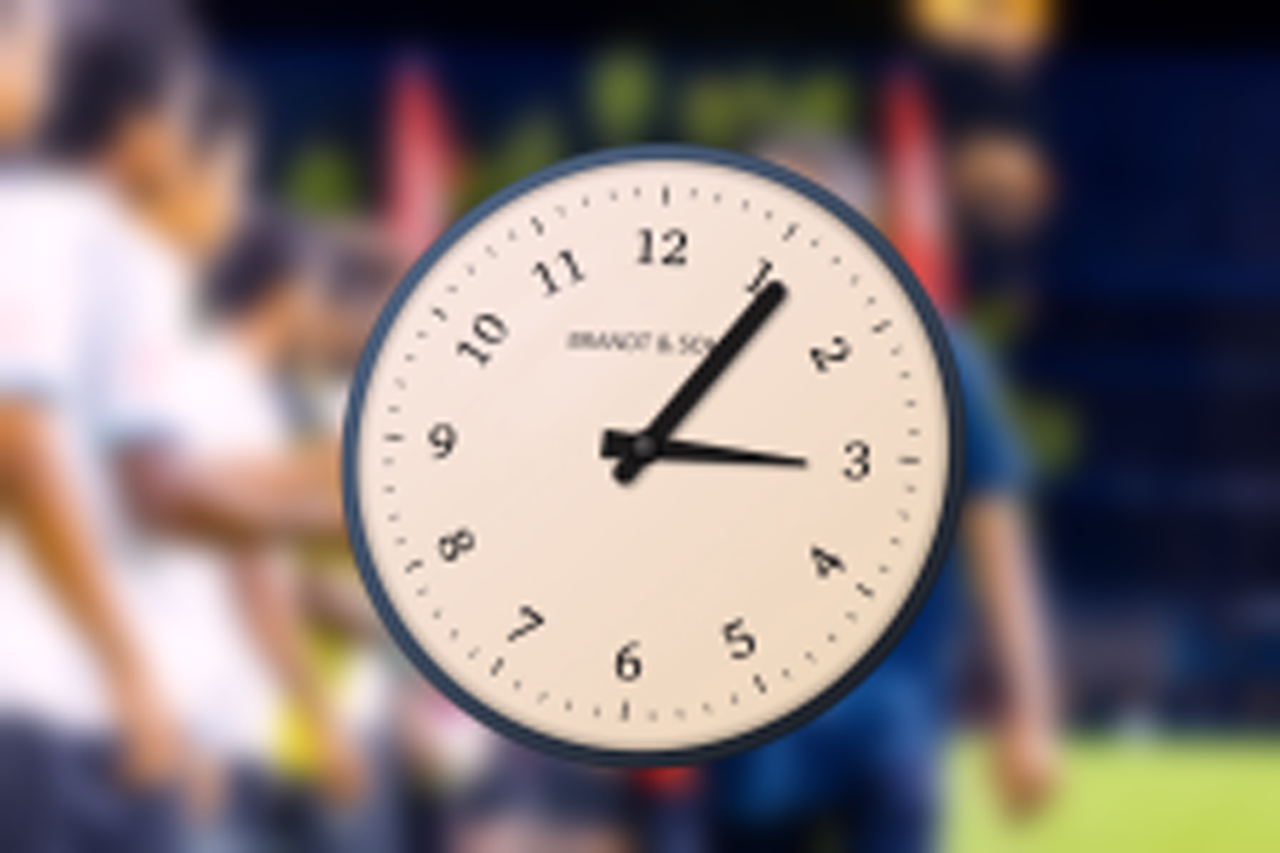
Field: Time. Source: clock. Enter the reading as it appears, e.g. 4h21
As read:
3h06
